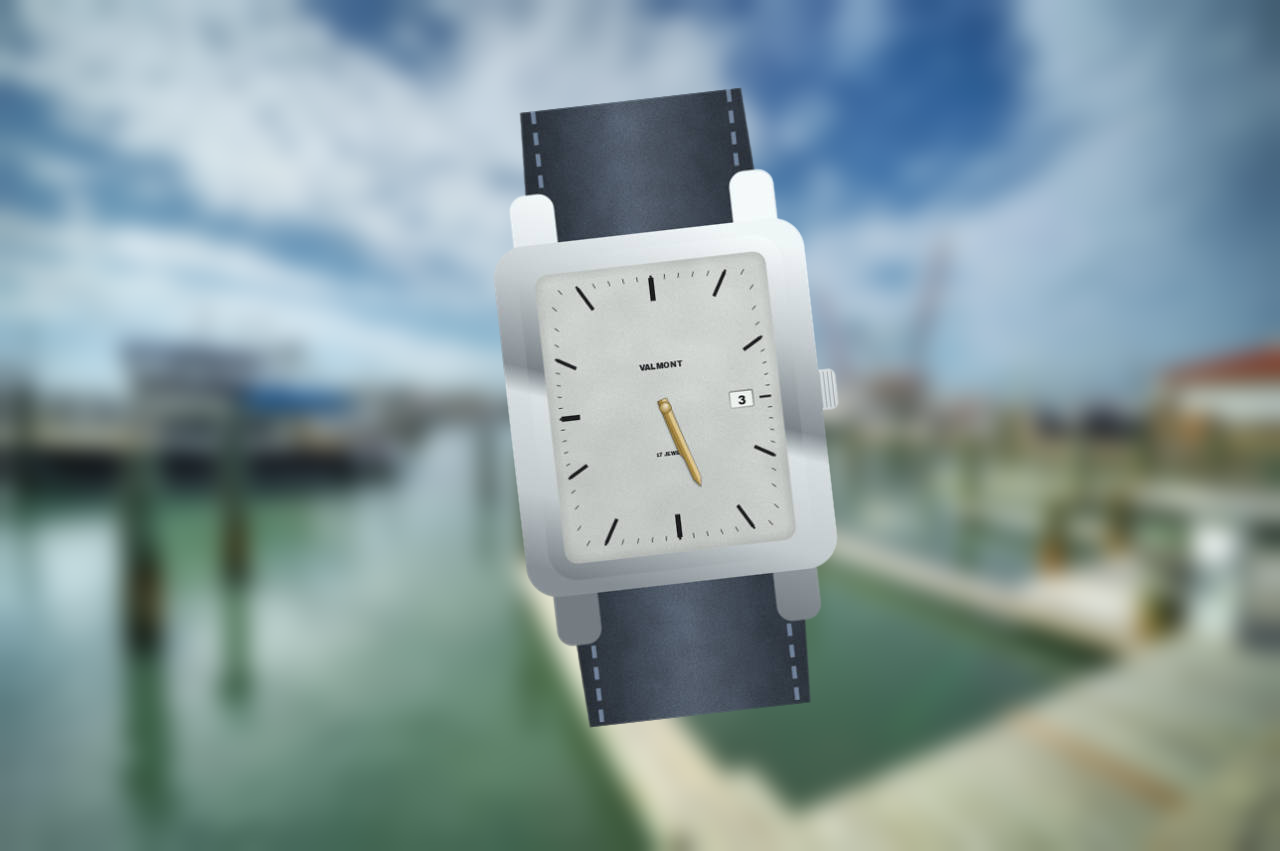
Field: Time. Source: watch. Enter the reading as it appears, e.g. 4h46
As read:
5h27
